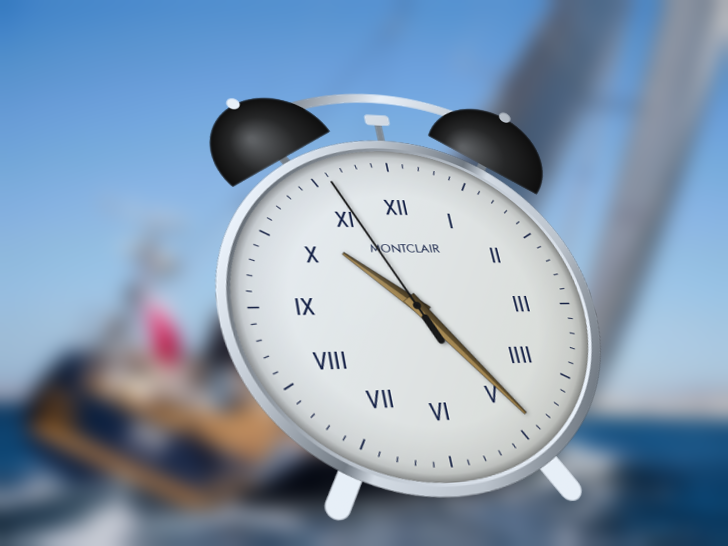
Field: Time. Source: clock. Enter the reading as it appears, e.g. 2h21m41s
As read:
10h23m56s
